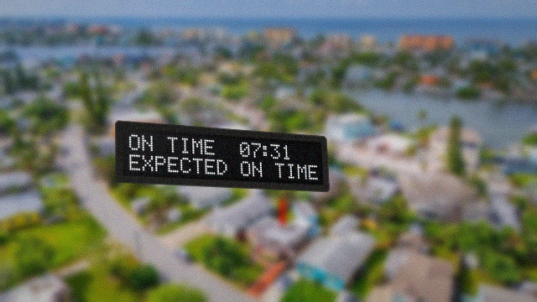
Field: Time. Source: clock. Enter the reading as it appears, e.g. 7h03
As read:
7h31
